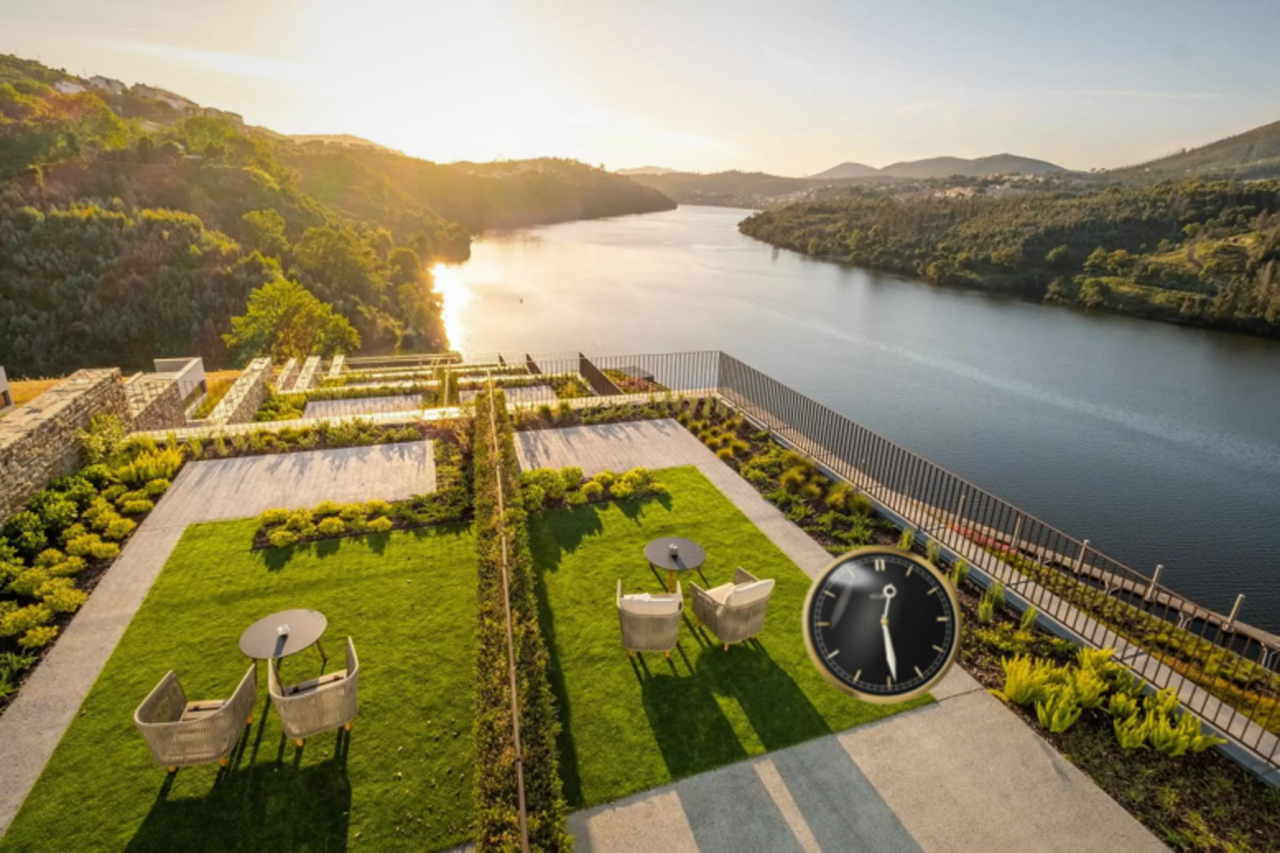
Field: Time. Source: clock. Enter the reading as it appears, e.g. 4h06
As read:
12h29
